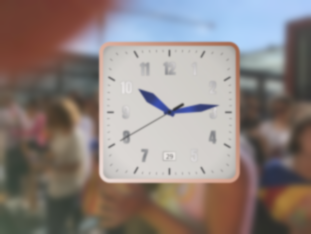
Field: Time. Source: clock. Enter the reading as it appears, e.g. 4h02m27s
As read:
10h13m40s
